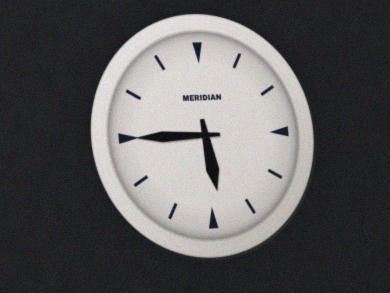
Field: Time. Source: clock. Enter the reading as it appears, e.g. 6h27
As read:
5h45
